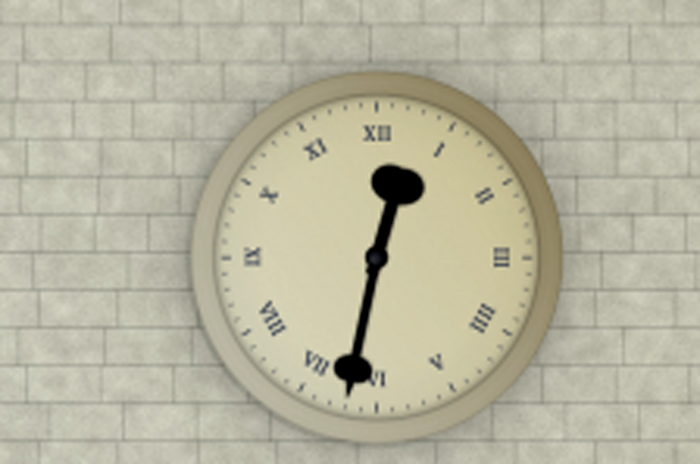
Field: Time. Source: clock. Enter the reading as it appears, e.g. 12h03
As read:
12h32
